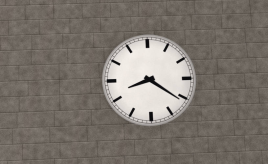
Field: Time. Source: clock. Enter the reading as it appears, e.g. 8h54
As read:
8h21
